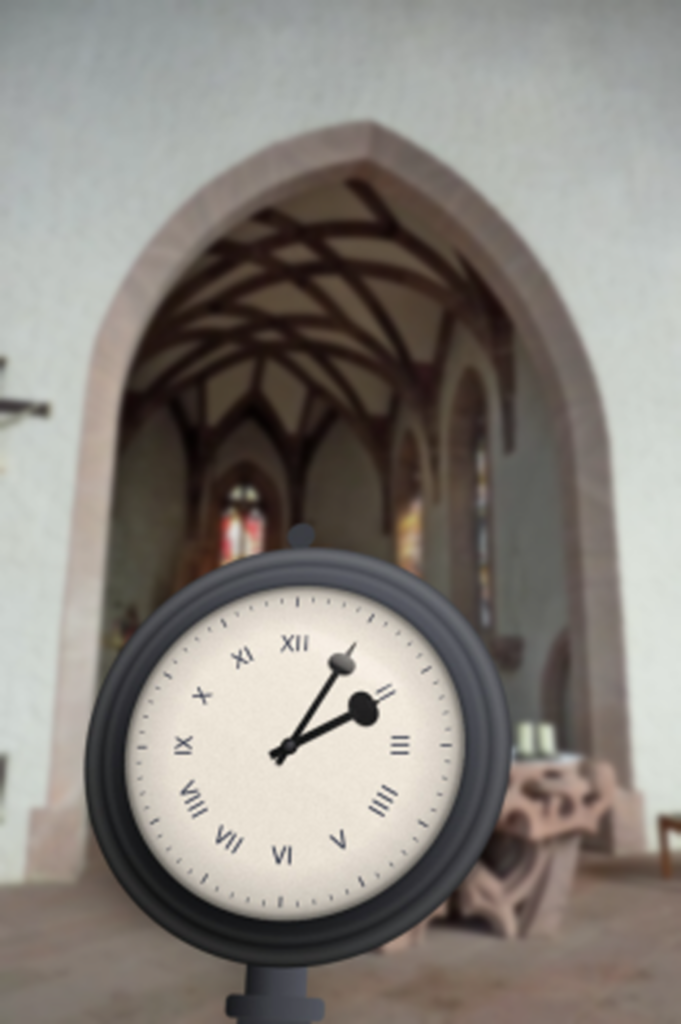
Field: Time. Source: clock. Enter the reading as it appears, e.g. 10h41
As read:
2h05
